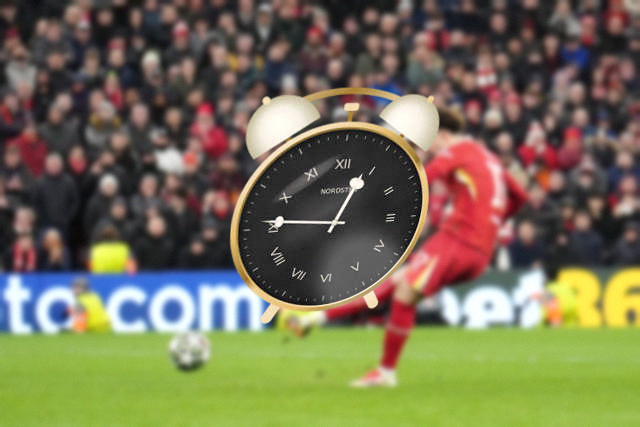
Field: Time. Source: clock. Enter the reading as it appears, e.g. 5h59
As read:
12h46
